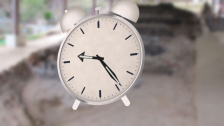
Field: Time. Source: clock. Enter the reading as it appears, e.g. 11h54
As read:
9h24
